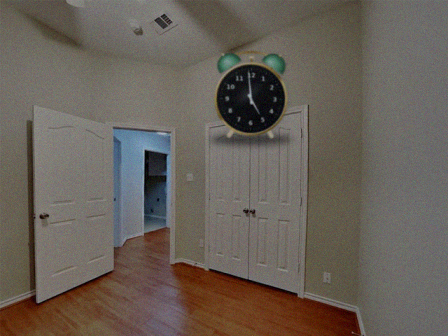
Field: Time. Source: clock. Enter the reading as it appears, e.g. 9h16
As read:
4h59
